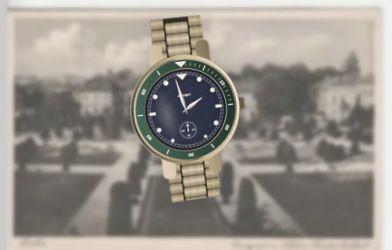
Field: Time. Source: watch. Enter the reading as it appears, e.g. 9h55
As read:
1h58
